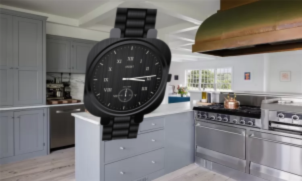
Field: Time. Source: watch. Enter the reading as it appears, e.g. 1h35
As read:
3h14
